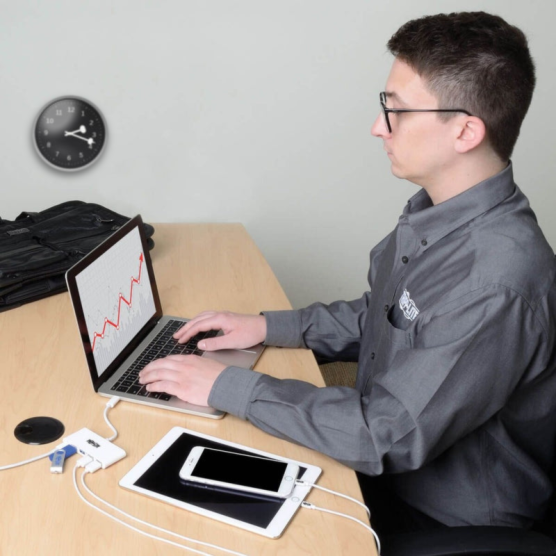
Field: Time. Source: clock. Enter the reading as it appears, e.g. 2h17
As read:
2h18
